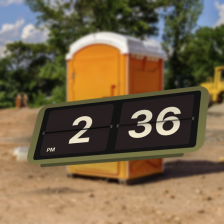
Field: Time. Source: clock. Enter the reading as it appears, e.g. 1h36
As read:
2h36
